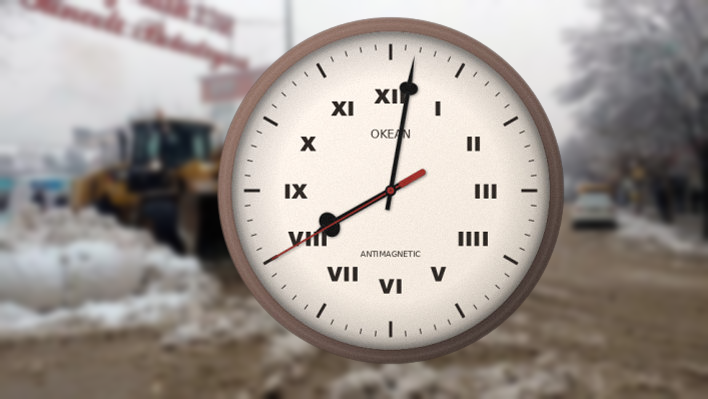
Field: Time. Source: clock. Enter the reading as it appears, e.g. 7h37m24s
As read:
8h01m40s
